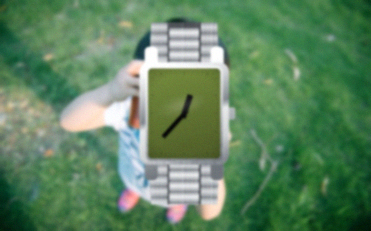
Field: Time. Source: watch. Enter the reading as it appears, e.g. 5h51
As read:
12h37
